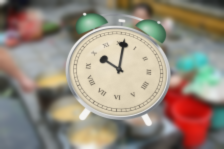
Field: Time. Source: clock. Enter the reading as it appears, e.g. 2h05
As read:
10h01
